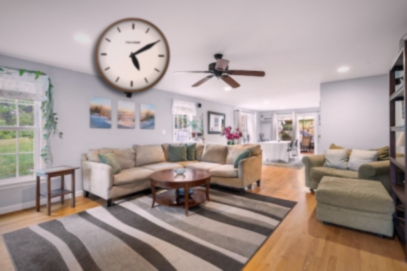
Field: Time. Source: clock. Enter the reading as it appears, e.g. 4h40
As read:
5h10
